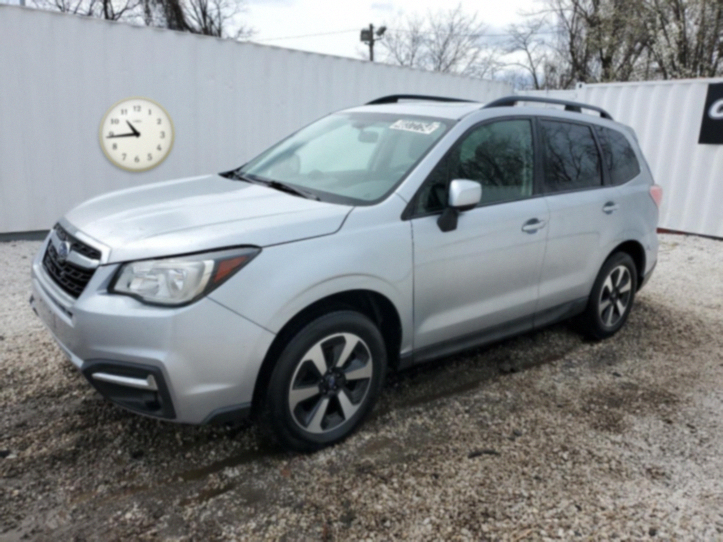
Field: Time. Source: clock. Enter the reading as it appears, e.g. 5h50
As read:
10h44
